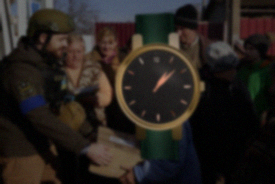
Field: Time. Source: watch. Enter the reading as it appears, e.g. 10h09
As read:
1h08
